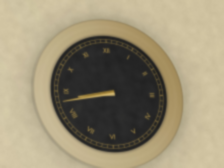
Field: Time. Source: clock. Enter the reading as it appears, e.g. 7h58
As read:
8h43
